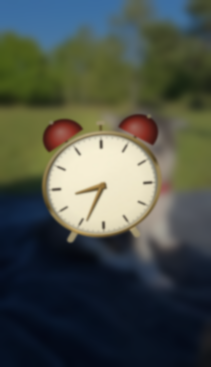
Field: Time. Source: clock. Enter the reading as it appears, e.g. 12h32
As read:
8h34
